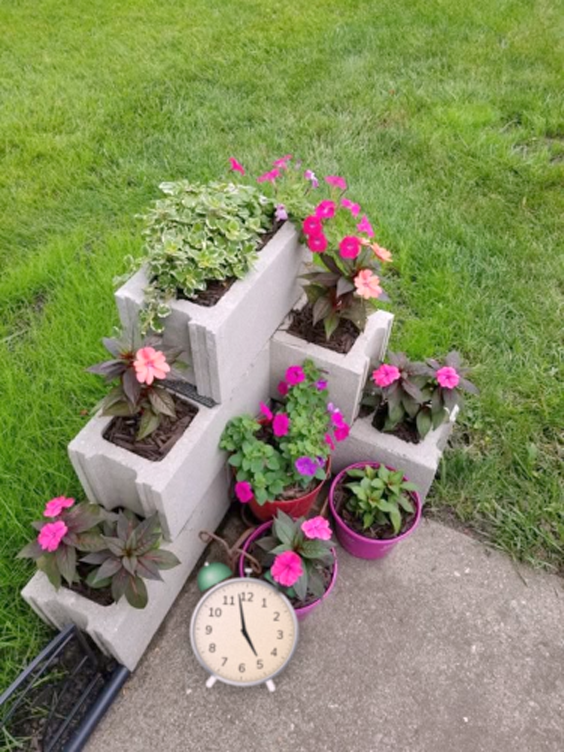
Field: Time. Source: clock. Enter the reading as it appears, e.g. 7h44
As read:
4h58
